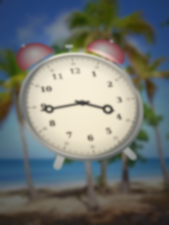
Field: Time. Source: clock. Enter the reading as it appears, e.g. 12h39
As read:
3h44
